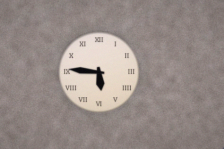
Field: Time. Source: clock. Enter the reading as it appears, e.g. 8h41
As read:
5h46
